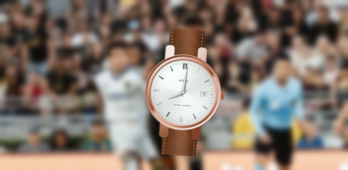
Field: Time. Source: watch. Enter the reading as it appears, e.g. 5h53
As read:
8h01
